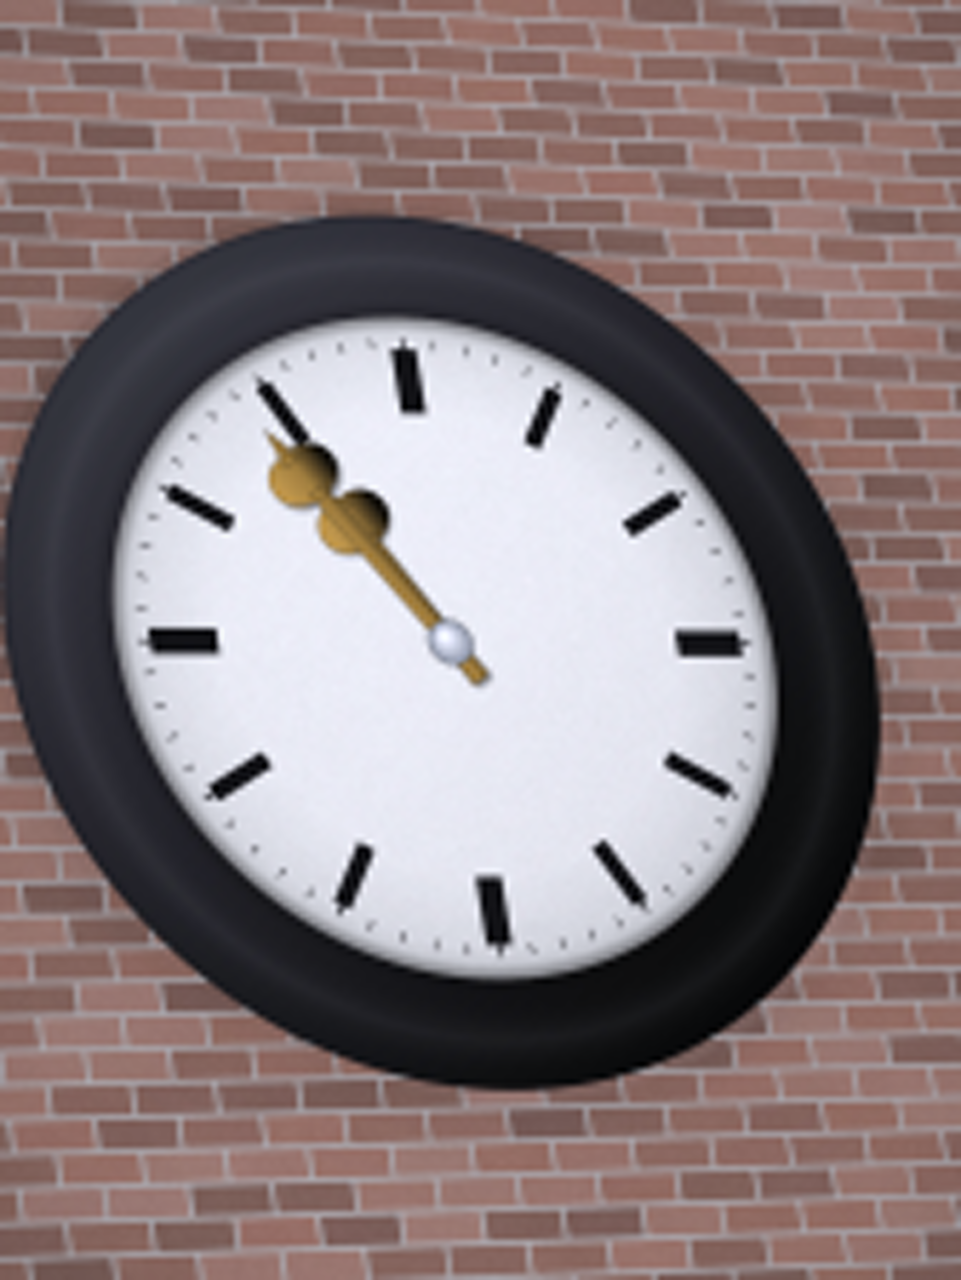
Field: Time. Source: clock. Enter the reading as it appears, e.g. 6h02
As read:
10h54
